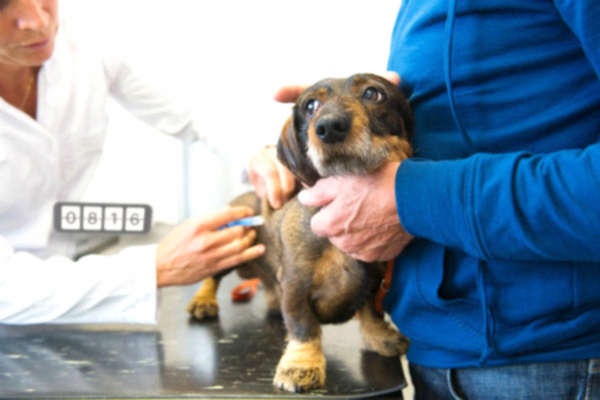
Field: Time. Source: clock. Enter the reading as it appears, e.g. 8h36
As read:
8h16
